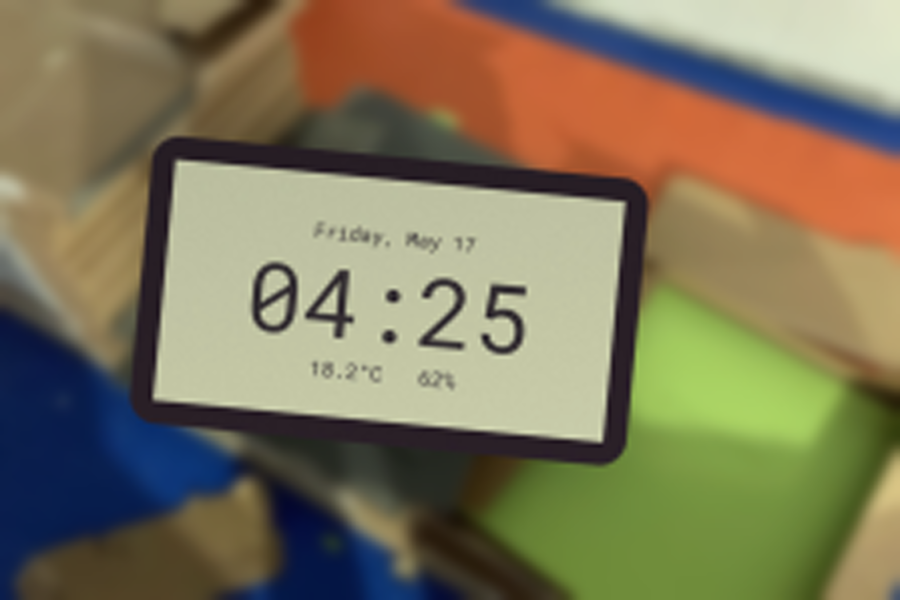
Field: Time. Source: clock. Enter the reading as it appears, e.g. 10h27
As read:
4h25
